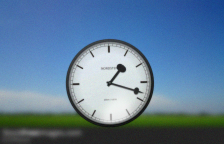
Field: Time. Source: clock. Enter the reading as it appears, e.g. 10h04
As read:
1h18
